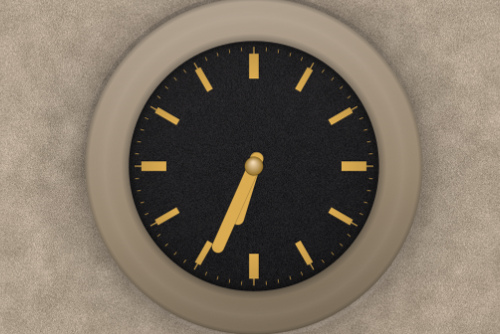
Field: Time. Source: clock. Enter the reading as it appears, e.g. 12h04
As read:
6h34
